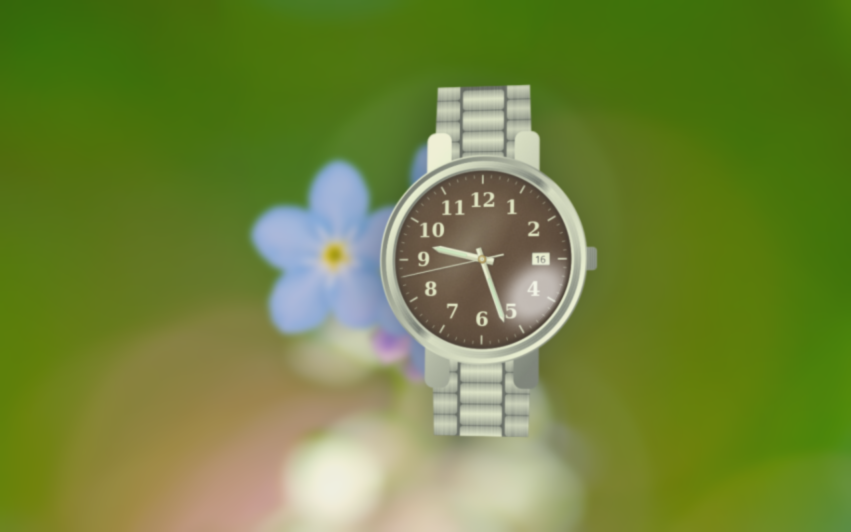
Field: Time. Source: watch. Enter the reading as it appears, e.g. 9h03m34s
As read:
9h26m43s
